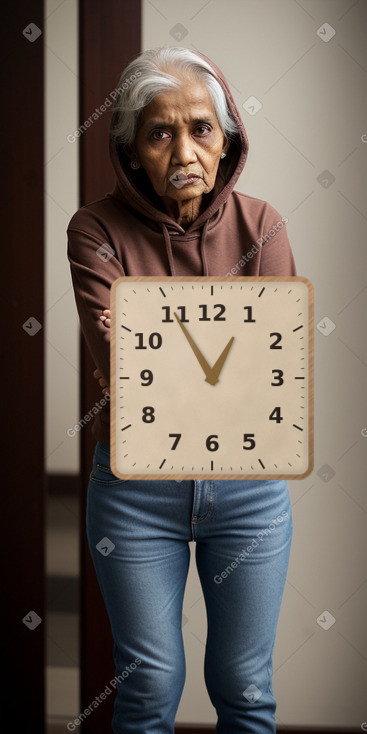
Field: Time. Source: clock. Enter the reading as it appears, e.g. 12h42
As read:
12h55
